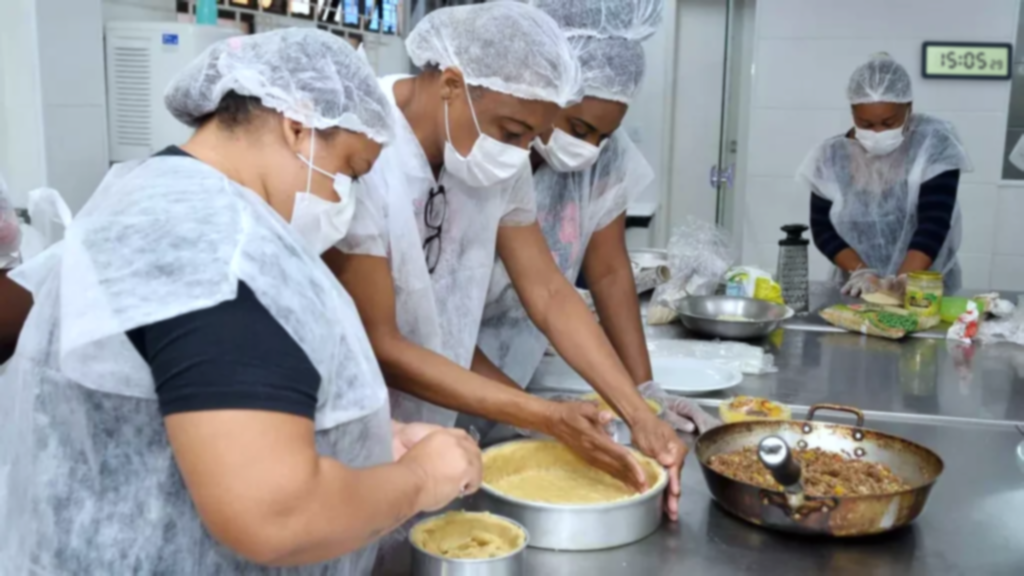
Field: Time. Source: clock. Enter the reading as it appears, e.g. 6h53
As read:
15h05
